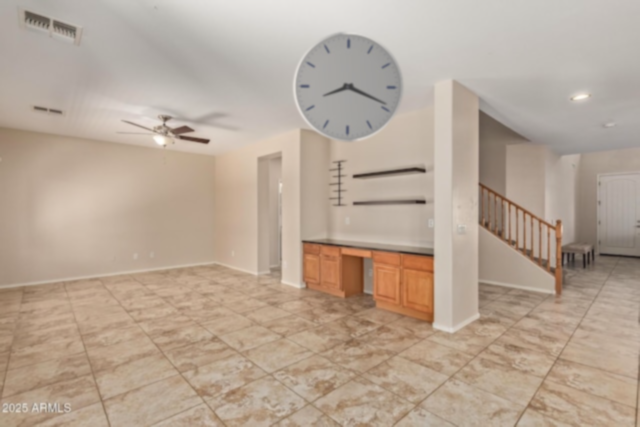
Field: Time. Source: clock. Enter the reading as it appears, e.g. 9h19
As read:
8h19
